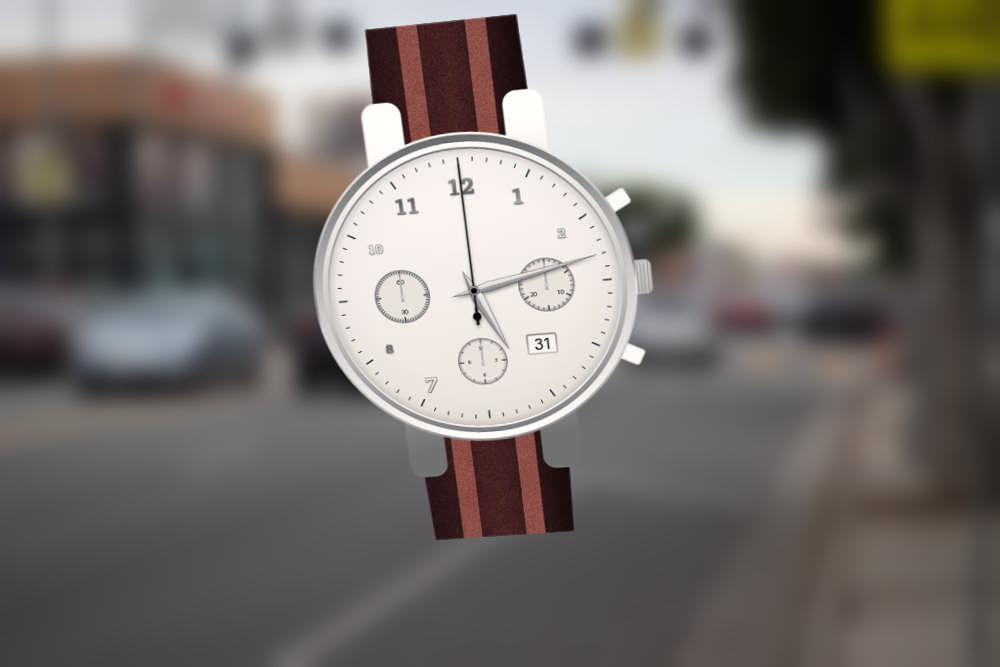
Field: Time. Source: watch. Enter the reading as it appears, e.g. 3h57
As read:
5h13
